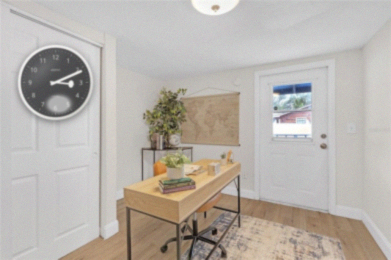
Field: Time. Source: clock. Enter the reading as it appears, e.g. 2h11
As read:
3h11
